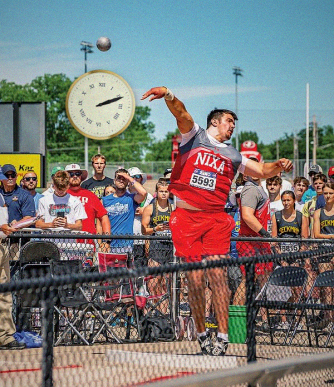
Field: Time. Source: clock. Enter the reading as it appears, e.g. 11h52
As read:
2h11
